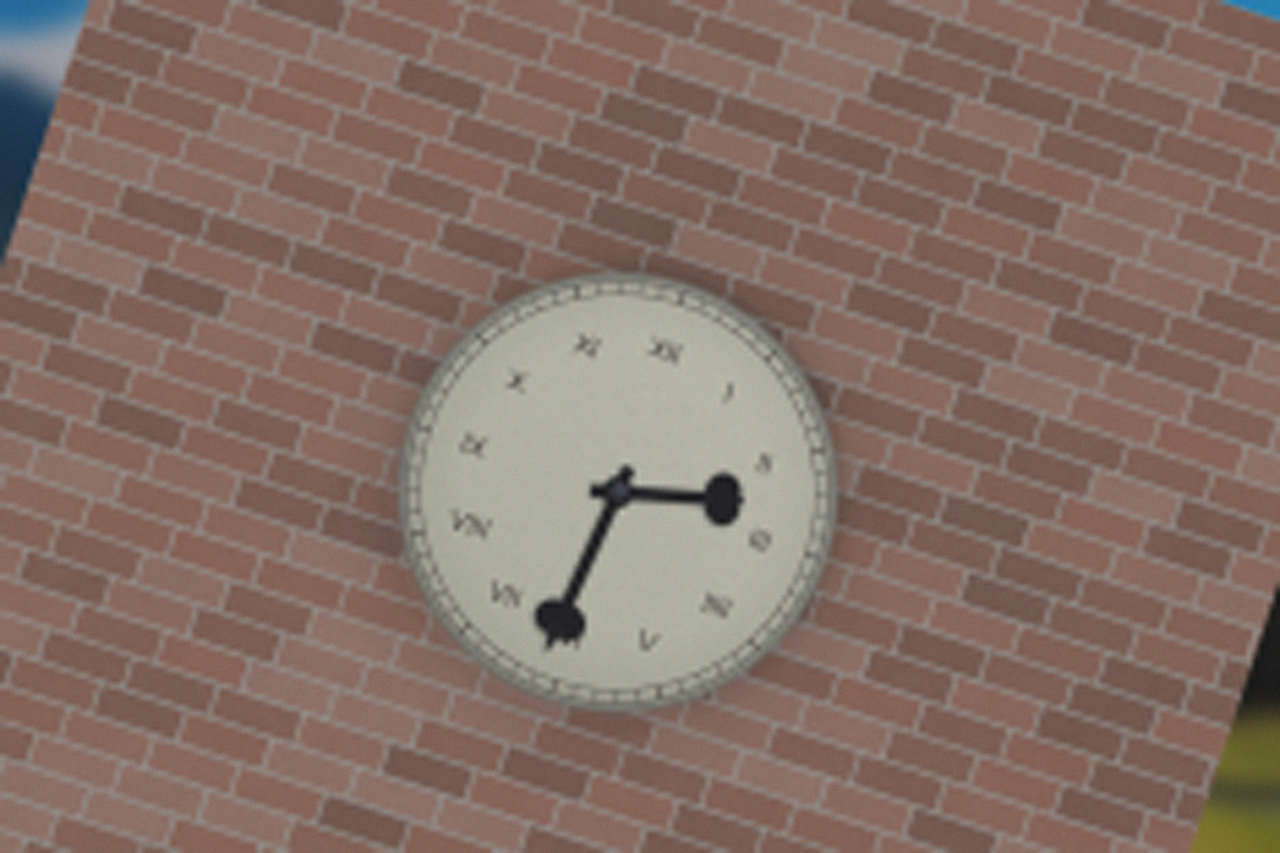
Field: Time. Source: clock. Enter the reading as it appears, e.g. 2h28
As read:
2h31
